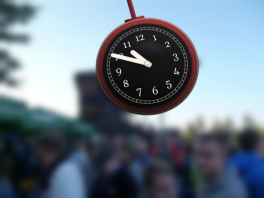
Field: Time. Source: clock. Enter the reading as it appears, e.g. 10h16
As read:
10h50
